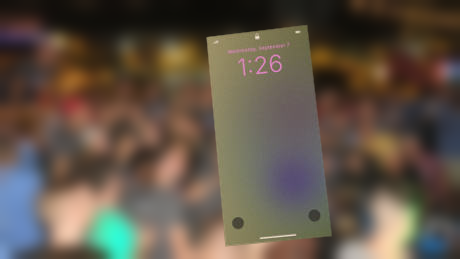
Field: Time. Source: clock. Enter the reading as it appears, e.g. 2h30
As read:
1h26
